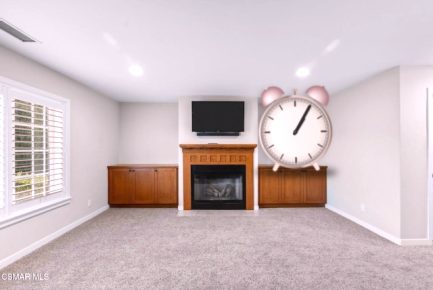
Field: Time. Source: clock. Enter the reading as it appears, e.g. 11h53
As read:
1h05
